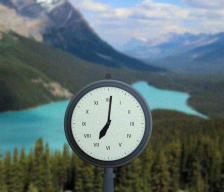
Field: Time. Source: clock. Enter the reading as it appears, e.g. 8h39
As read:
7h01
